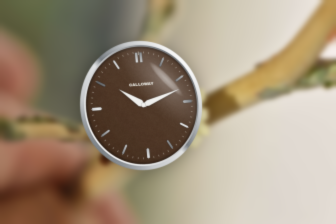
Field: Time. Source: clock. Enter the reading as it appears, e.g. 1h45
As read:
10h12
